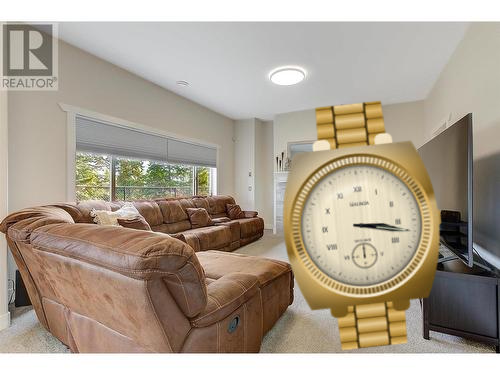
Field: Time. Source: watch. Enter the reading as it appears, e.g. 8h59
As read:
3h17
